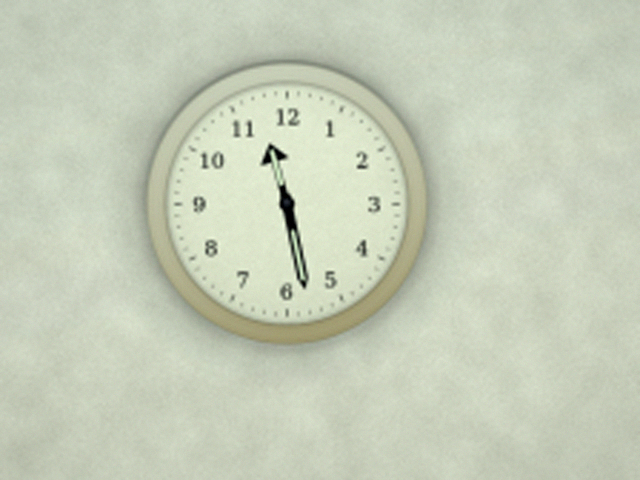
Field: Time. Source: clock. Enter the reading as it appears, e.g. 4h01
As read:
11h28
